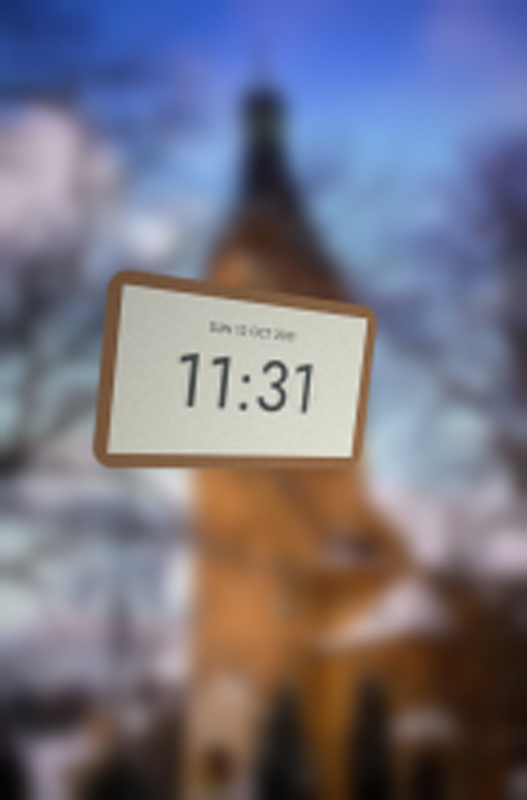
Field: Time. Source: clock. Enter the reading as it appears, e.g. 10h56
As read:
11h31
